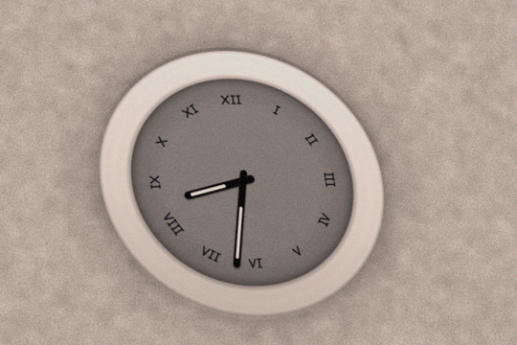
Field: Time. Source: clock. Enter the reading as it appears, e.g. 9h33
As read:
8h32
